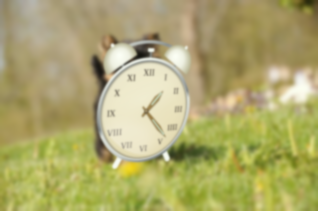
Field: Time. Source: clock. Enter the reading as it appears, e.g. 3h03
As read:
1h23
